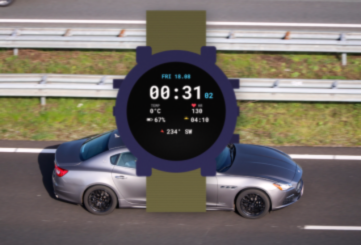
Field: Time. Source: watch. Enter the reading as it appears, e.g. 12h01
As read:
0h31
